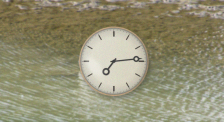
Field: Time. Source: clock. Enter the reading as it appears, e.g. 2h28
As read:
7h14
